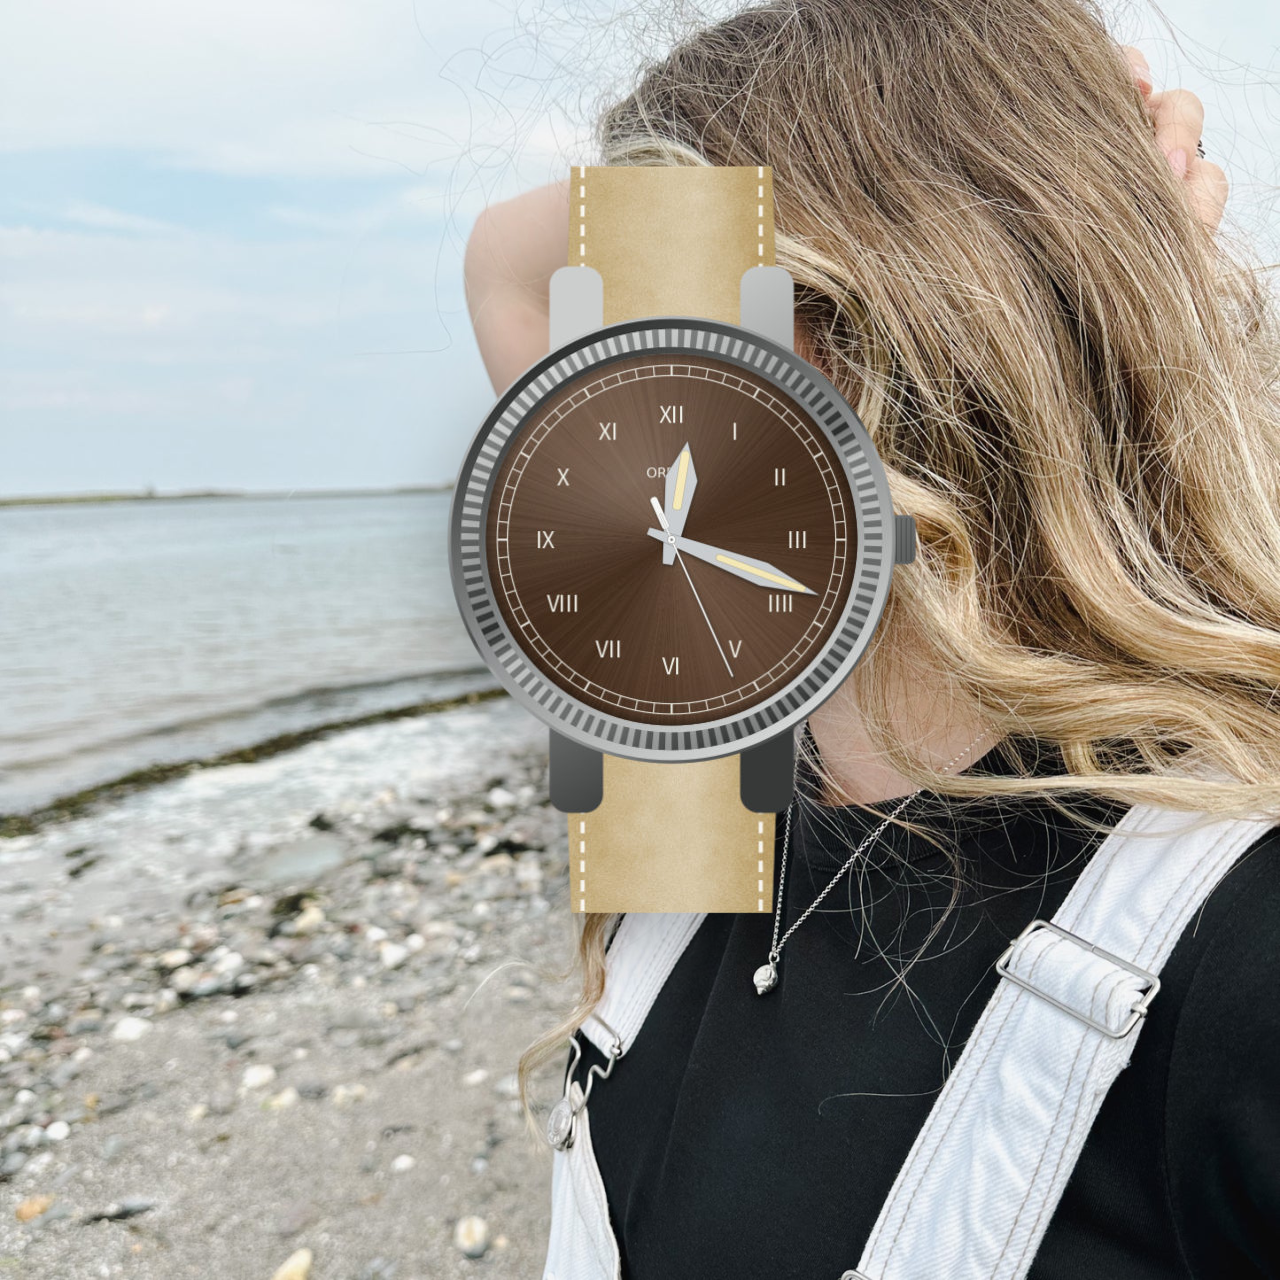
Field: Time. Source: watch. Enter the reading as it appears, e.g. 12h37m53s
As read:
12h18m26s
